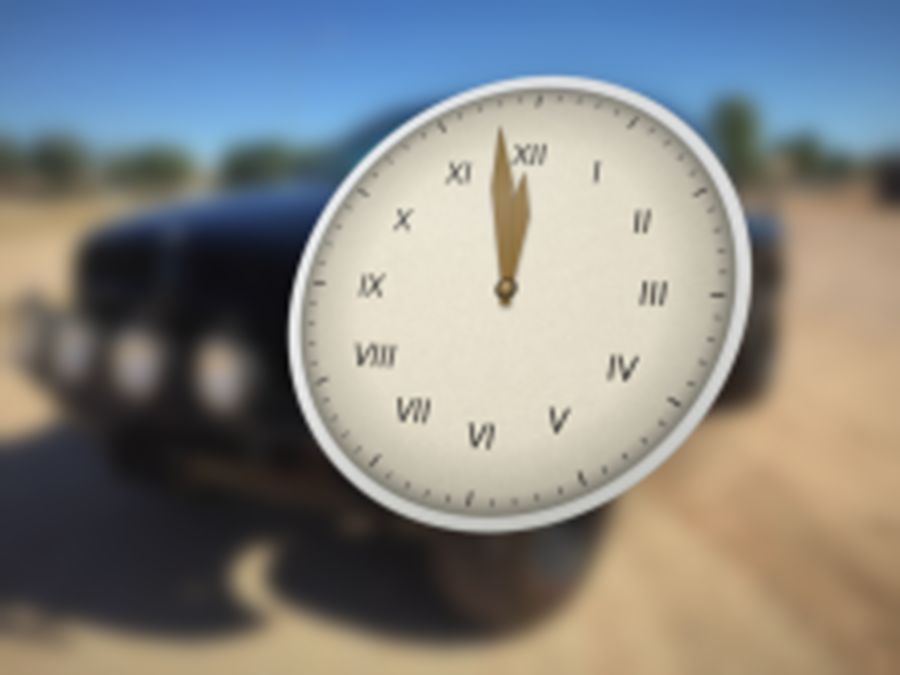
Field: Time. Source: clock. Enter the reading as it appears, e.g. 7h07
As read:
11h58
